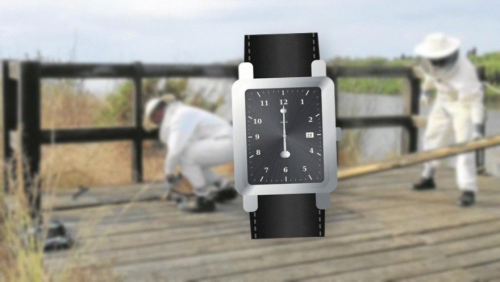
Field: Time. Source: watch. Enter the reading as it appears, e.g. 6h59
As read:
6h00
